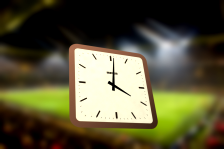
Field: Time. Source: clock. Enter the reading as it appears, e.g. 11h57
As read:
4h01
